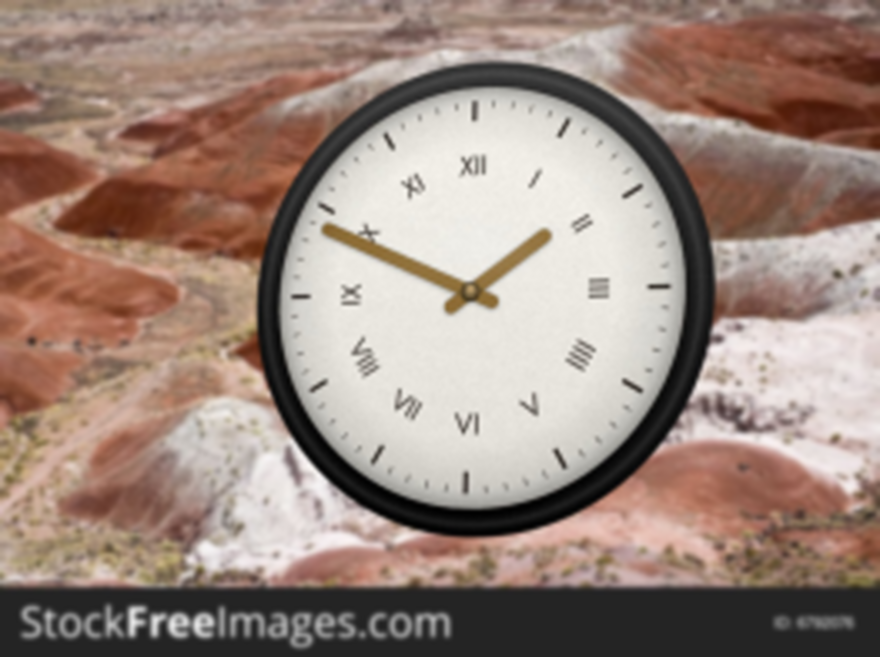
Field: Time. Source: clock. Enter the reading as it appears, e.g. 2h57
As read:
1h49
